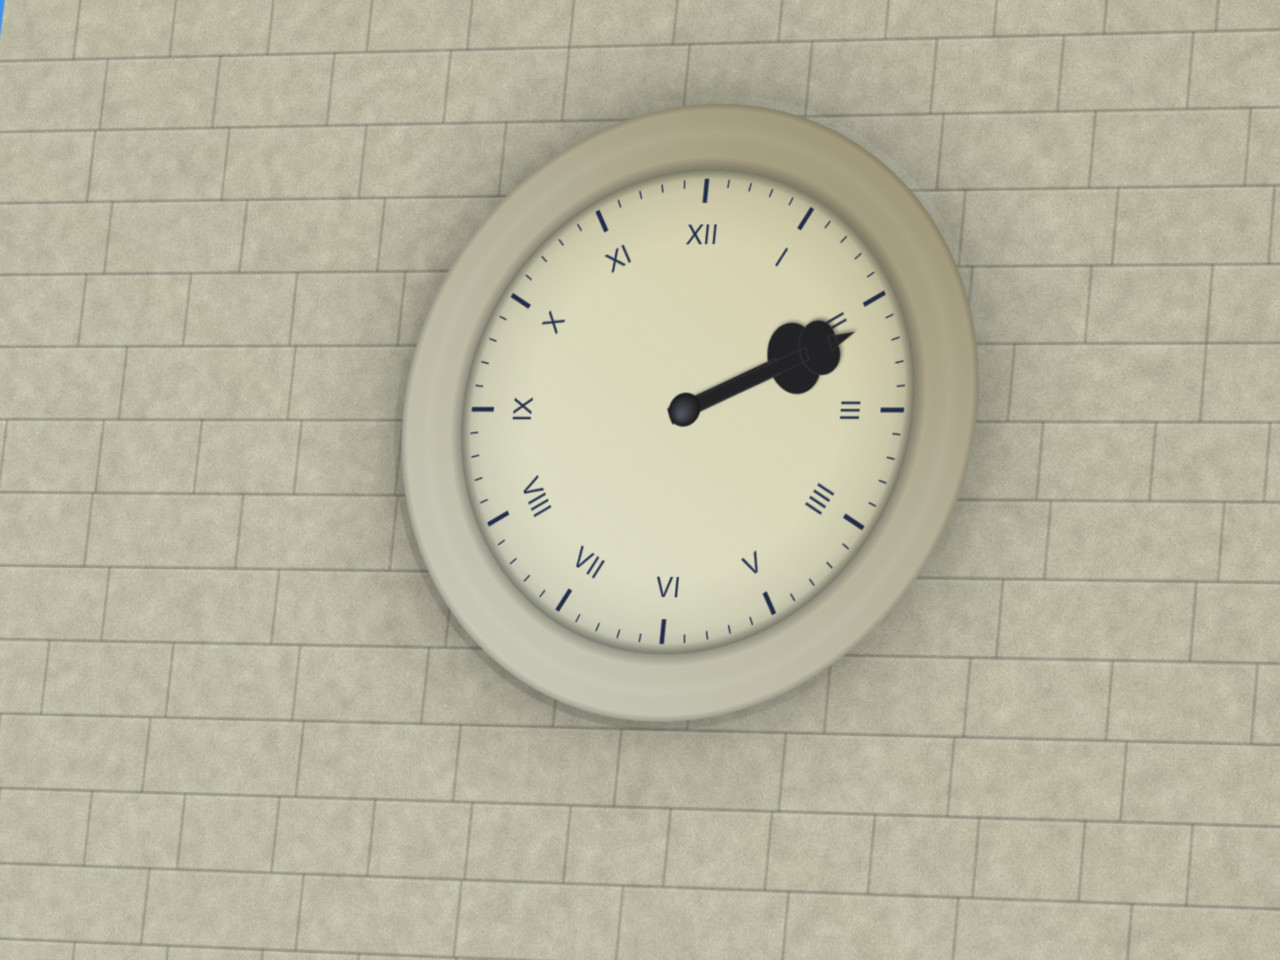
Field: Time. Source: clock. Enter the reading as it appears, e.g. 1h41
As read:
2h11
